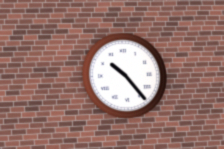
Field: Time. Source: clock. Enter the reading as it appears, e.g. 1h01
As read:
10h24
